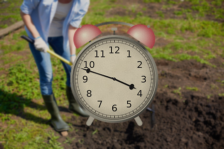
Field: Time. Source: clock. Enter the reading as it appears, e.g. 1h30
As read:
3h48
